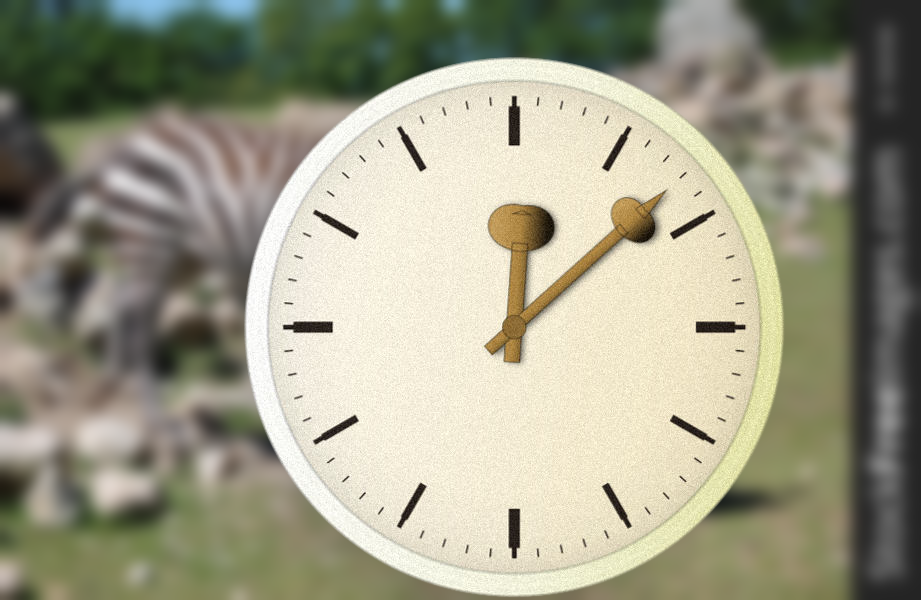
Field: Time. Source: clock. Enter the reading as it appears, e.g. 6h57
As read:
12h08
